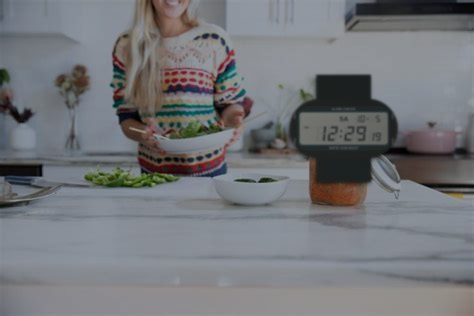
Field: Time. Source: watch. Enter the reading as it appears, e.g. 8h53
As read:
12h29
